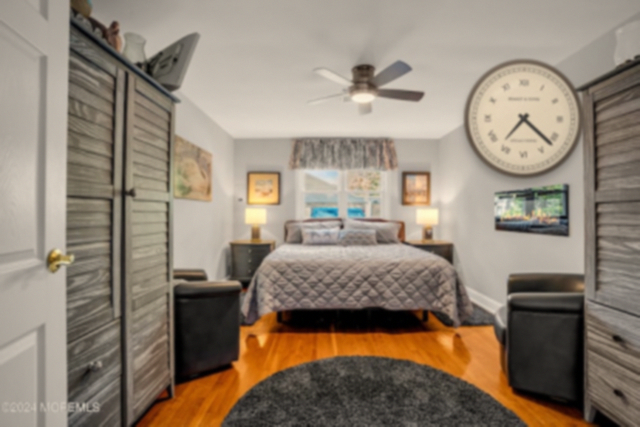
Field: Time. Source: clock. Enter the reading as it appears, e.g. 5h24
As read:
7h22
